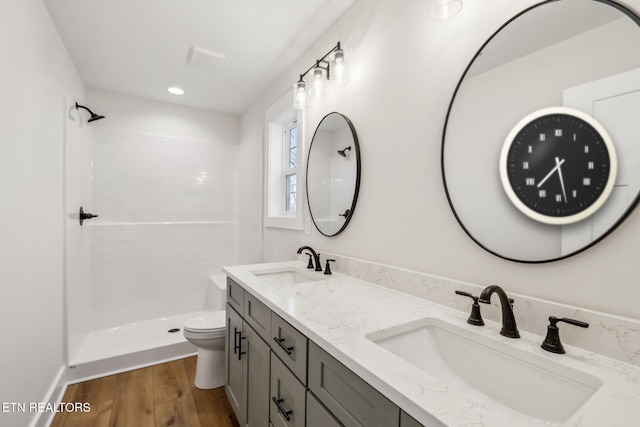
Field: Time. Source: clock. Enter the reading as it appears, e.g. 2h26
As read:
7h28
